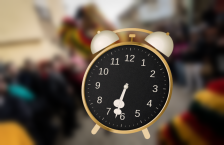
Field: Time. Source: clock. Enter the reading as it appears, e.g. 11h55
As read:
6h32
